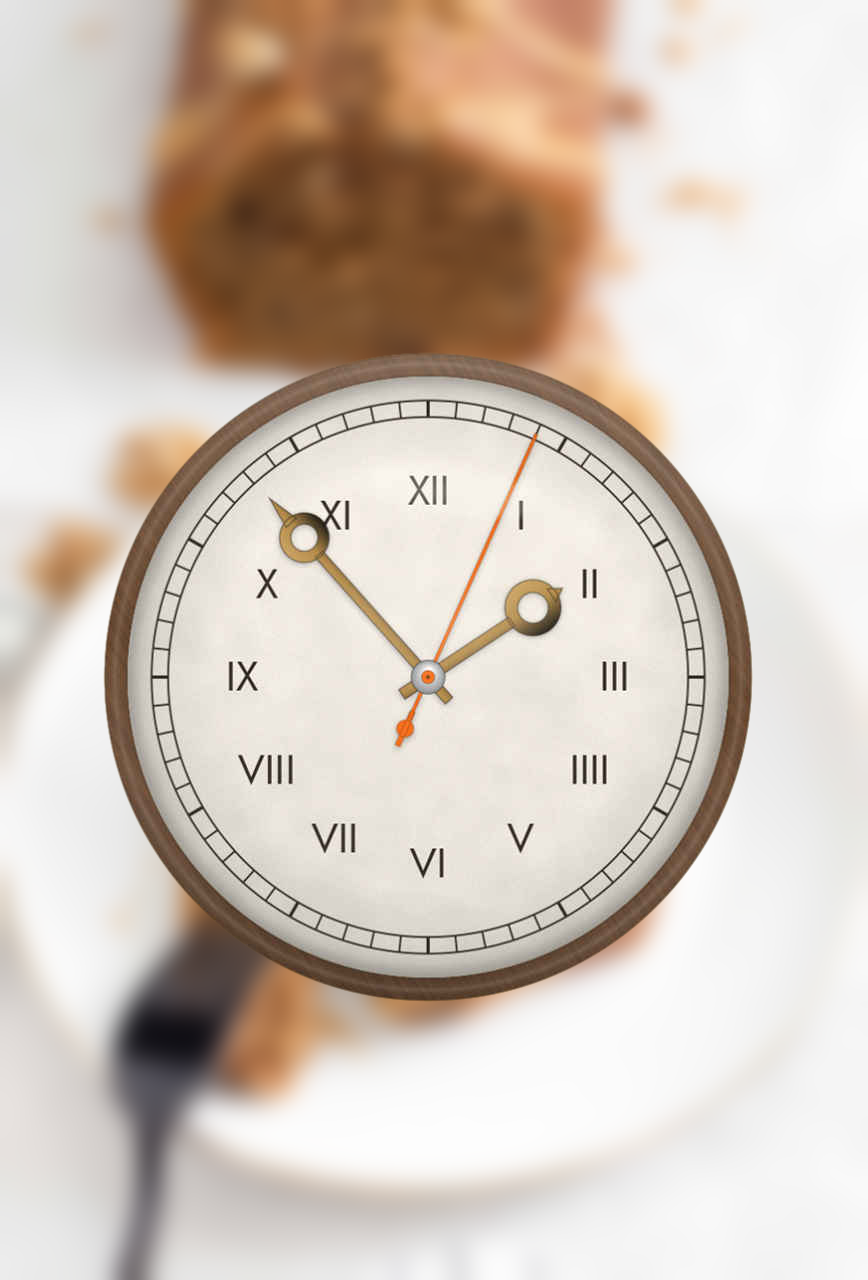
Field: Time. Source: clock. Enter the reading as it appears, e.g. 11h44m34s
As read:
1h53m04s
